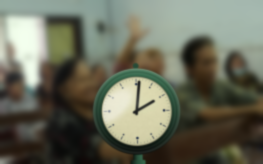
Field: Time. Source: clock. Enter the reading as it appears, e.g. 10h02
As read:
2h01
